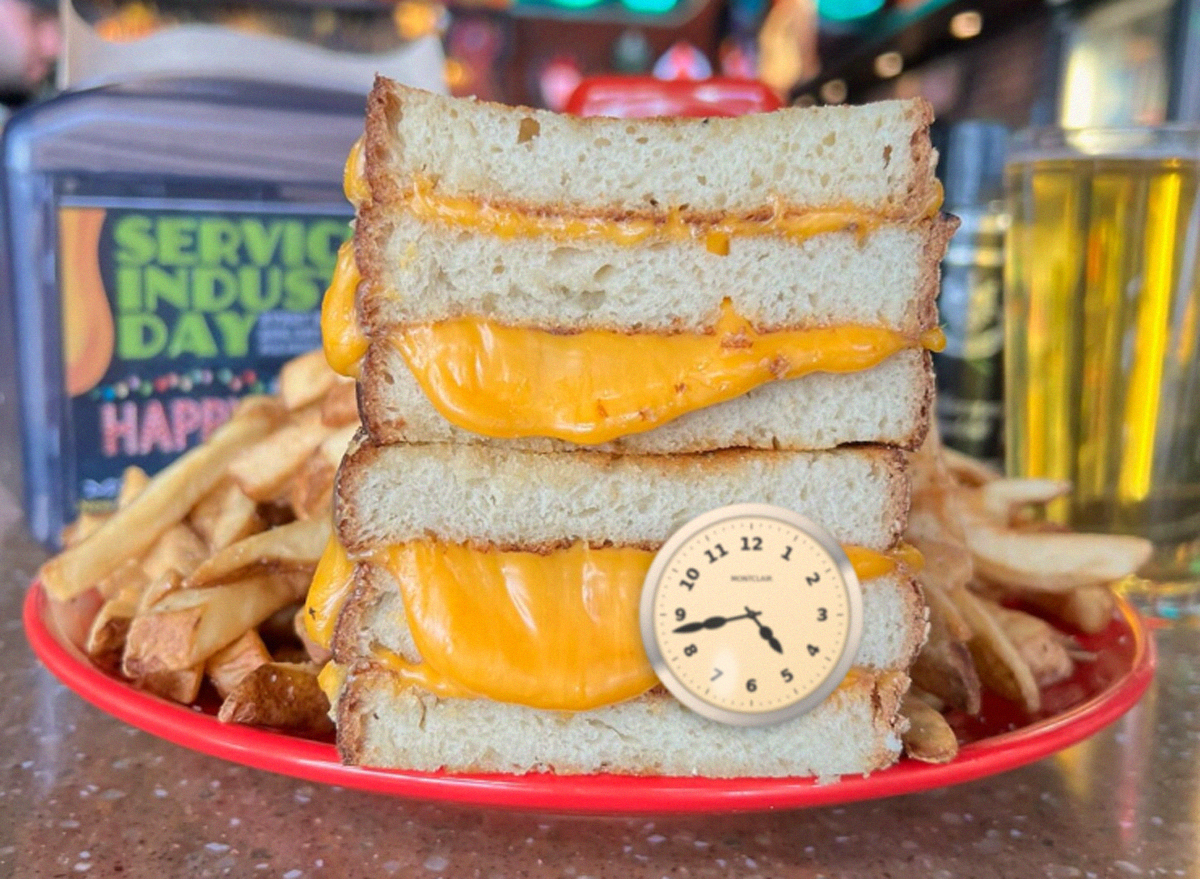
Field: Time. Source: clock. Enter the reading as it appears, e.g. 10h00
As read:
4h43
